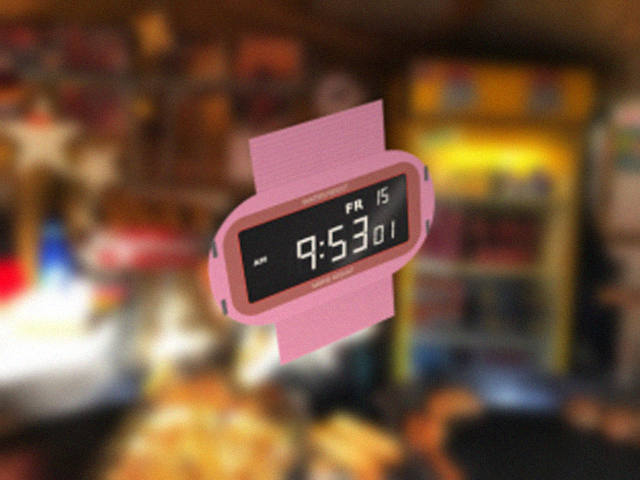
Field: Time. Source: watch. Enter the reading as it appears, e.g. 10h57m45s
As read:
9h53m01s
